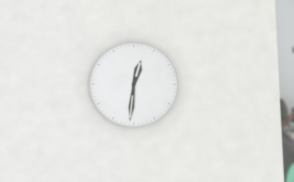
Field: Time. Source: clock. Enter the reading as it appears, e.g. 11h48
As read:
12h31
